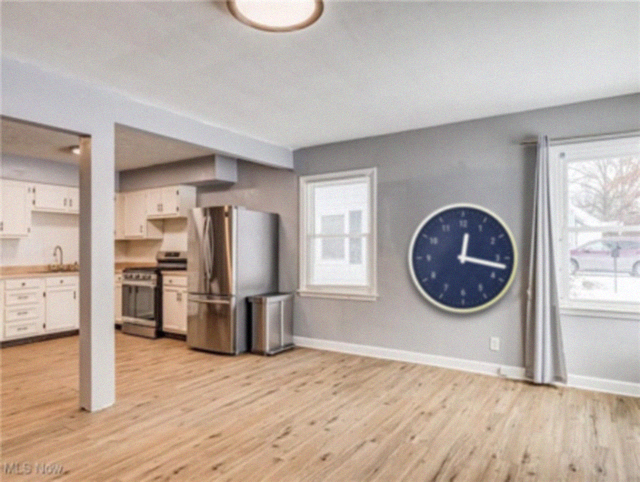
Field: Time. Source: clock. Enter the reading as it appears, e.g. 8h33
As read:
12h17
